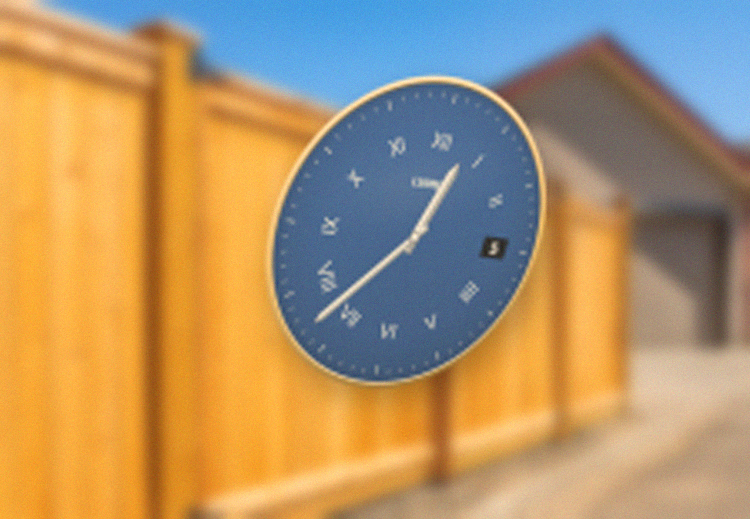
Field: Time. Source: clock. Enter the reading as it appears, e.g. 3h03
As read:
12h37
